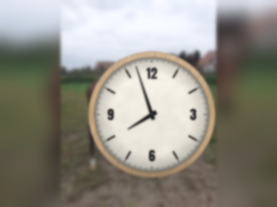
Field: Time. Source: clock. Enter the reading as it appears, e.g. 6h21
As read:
7h57
